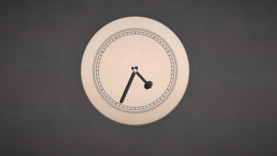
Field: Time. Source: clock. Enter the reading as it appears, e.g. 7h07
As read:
4h34
